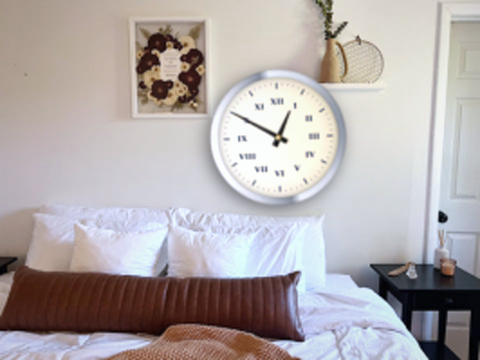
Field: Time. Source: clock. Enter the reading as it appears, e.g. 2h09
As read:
12h50
